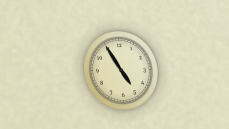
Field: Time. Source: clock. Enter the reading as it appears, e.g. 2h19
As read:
4h55
